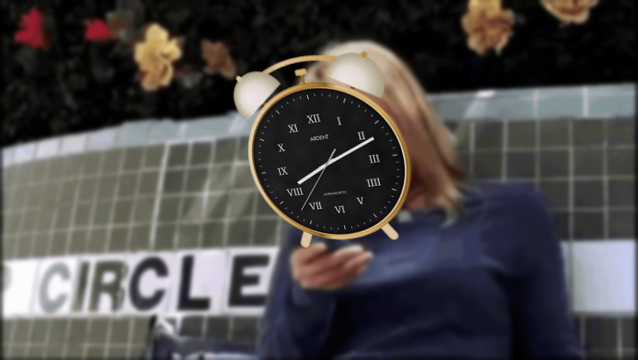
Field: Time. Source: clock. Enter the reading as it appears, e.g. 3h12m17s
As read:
8h11m37s
